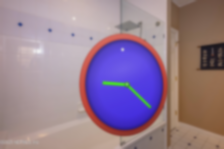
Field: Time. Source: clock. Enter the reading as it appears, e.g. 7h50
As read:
9h23
